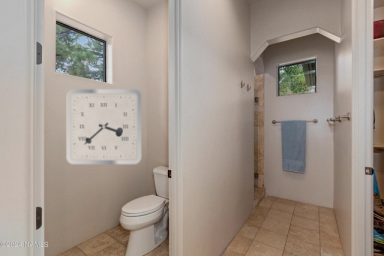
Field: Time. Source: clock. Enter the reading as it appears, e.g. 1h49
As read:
3h38
